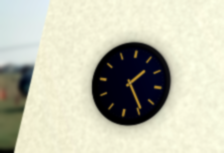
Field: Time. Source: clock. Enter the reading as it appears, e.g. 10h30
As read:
1h24
